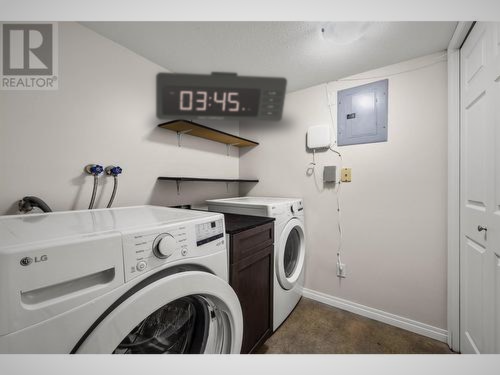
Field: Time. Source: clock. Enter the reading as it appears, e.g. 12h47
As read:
3h45
